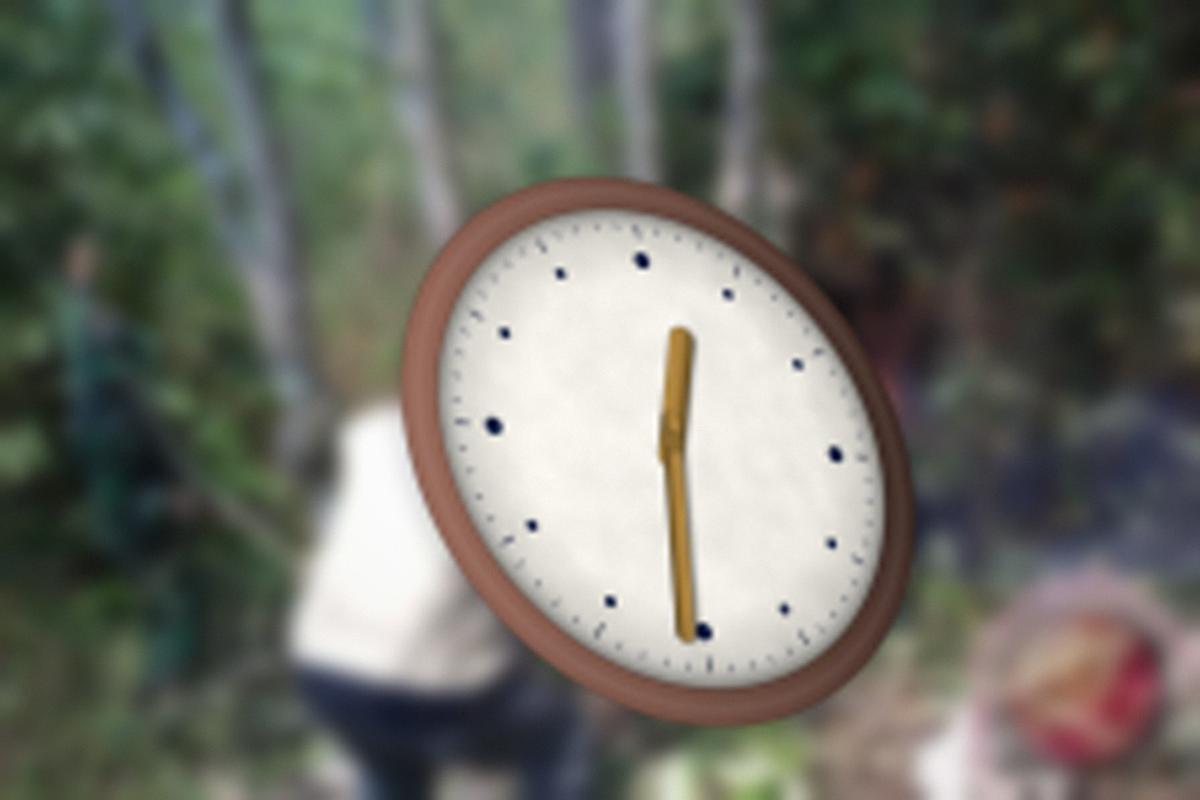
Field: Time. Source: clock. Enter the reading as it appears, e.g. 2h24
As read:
12h31
